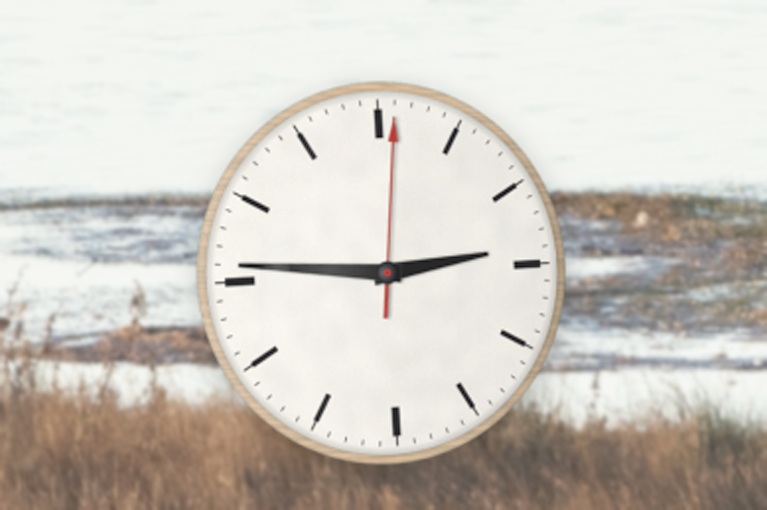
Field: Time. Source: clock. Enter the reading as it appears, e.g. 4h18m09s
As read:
2h46m01s
